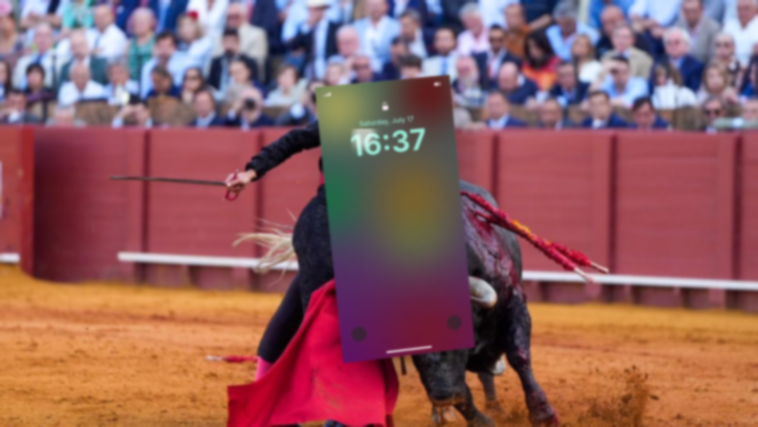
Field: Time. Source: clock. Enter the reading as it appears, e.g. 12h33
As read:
16h37
